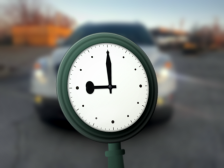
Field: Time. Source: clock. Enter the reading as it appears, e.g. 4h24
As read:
9h00
